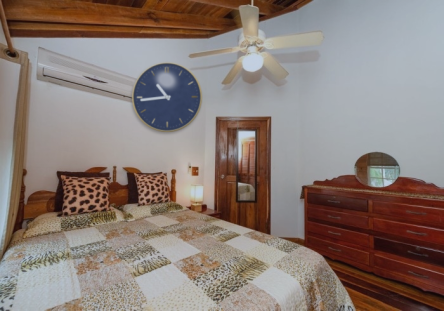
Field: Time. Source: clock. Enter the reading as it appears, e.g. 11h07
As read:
10h44
